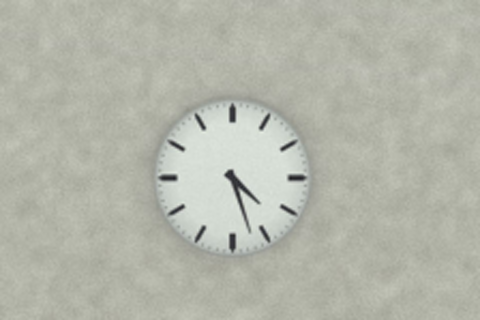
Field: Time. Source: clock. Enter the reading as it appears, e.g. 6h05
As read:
4h27
